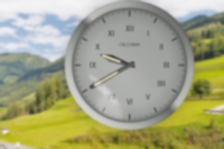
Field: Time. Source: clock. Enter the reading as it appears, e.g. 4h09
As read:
9h40
